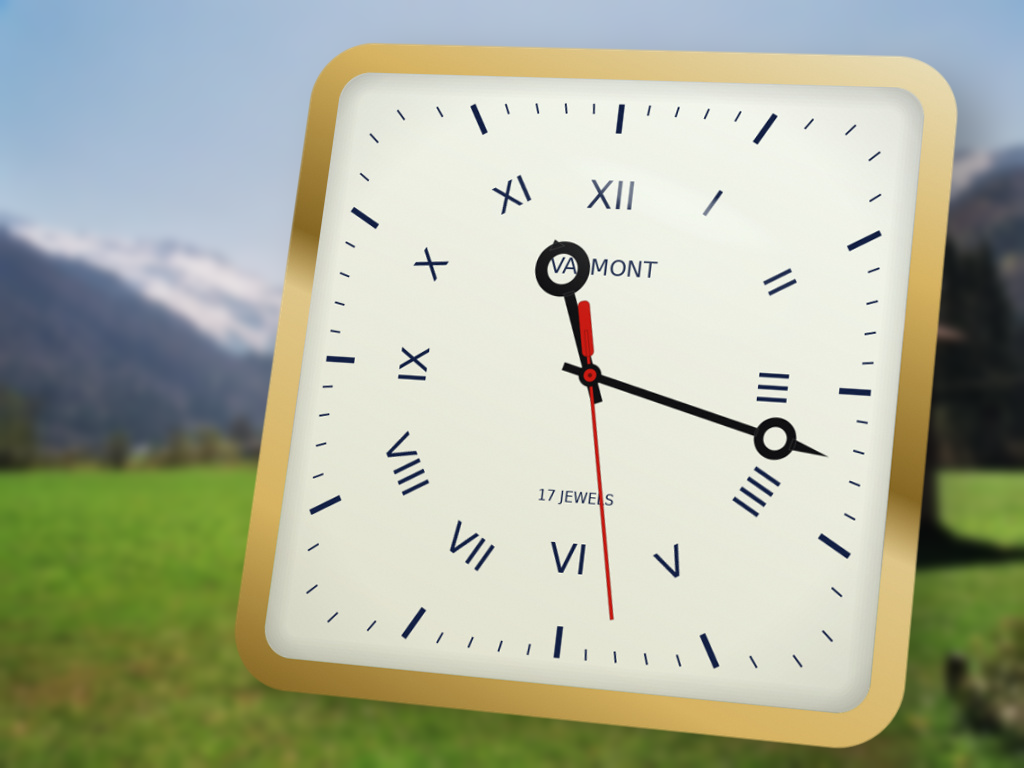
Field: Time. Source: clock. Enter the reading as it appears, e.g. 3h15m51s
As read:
11h17m28s
